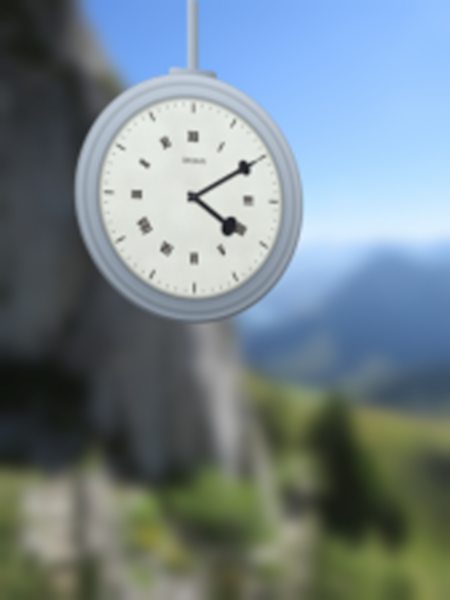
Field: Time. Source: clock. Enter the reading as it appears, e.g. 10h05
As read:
4h10
